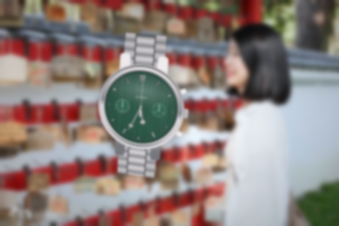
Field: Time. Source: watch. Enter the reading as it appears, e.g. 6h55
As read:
5h34
